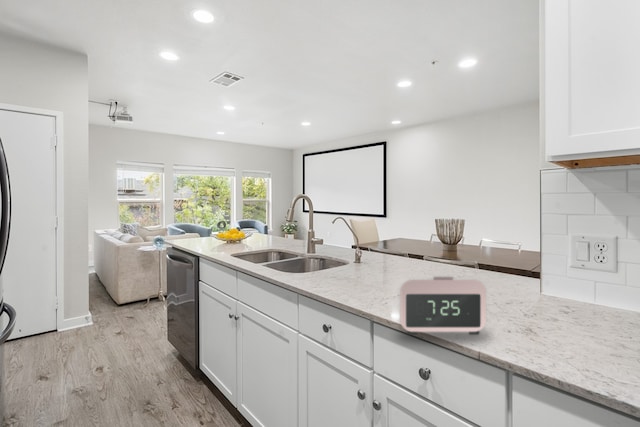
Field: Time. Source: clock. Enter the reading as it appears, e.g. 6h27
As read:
7h25
